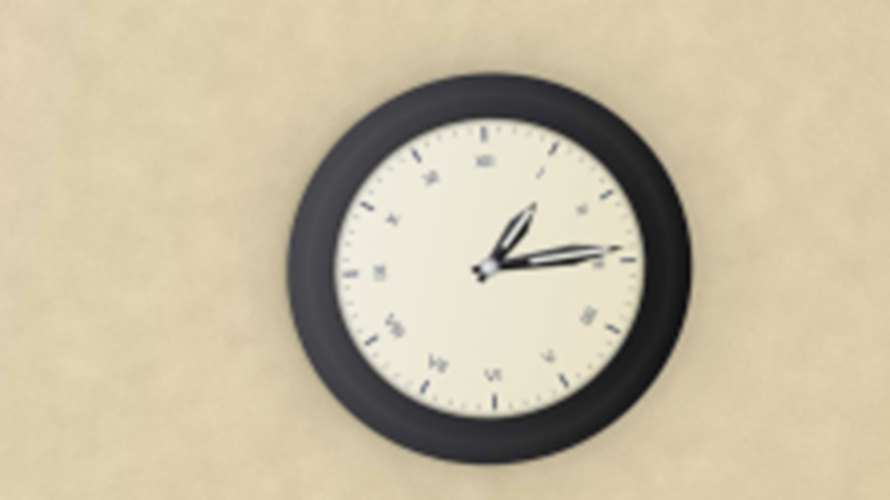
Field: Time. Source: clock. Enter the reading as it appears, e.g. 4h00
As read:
1h14
